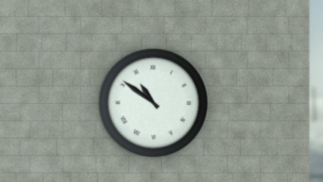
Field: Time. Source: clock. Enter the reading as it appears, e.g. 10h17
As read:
10h51
